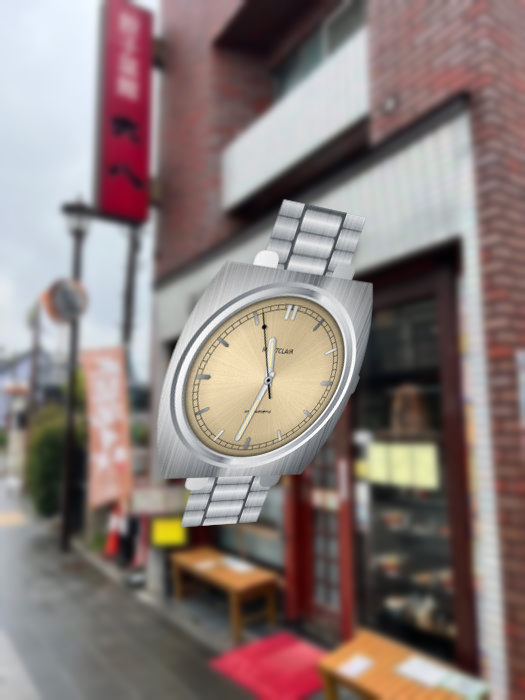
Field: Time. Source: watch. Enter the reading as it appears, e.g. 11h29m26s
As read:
11h31m56s
